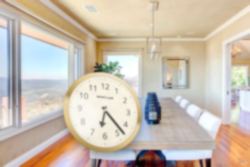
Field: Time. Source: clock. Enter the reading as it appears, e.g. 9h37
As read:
6h23
